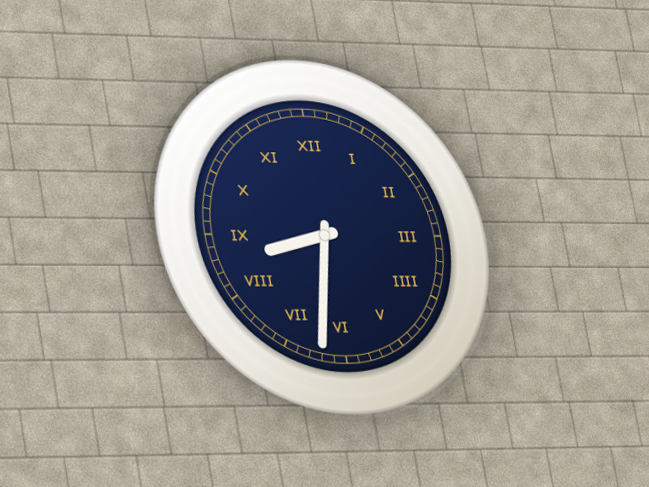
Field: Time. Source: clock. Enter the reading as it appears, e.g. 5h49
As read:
8h32
